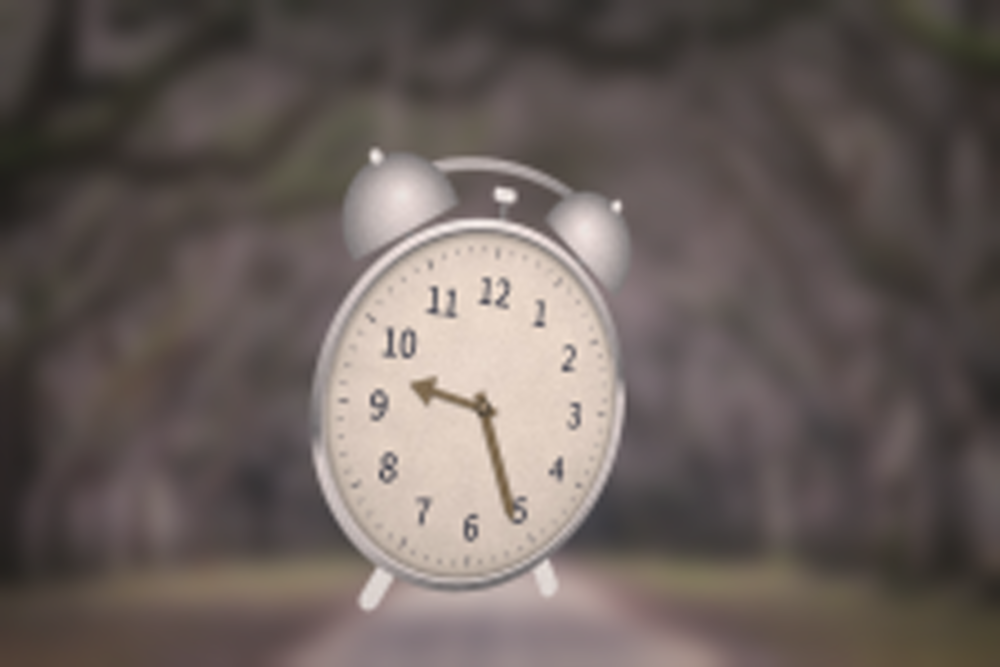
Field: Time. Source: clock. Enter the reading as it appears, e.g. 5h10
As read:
9h26
